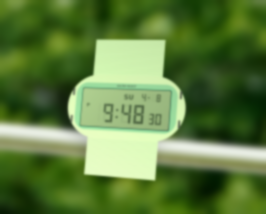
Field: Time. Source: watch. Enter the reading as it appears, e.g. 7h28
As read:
9h48
